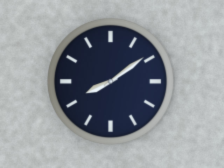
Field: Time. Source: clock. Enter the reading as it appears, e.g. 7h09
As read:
8h09
